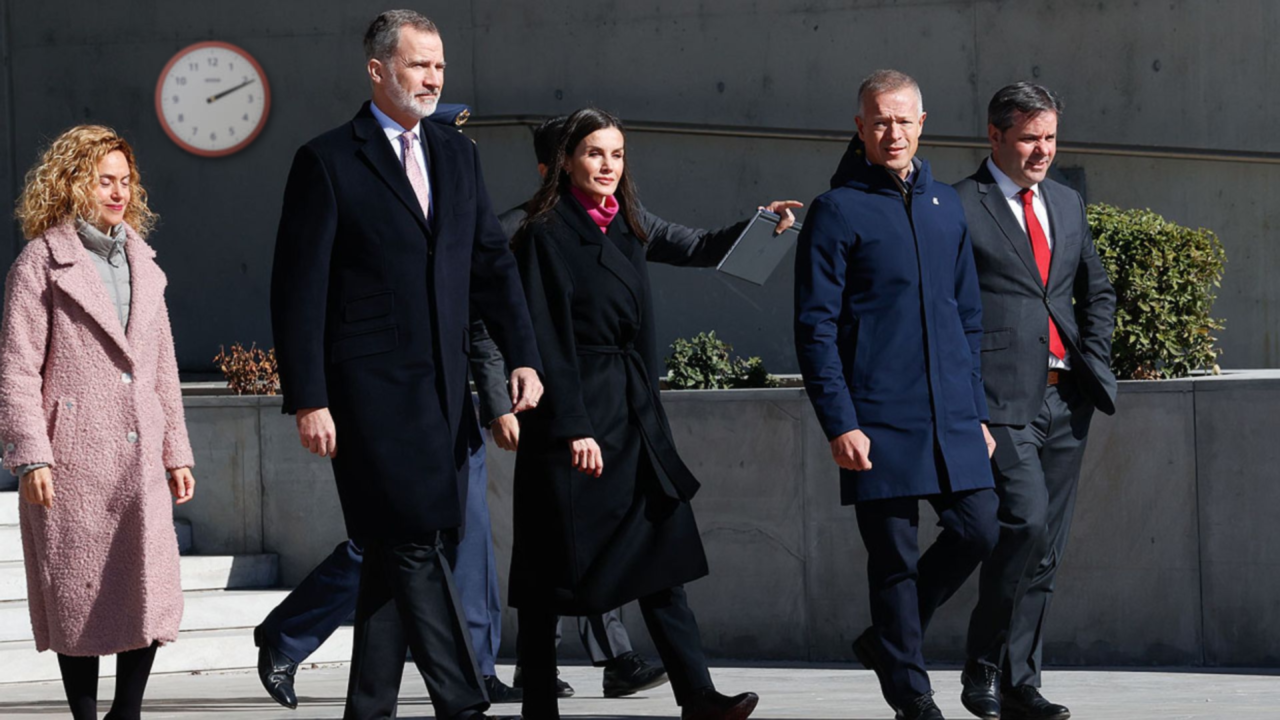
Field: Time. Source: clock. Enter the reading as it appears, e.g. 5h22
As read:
2h11
